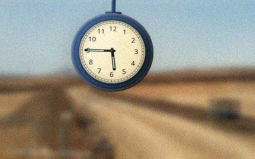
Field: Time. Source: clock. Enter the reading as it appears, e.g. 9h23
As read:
5h45
